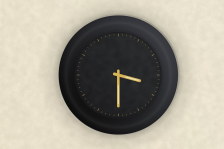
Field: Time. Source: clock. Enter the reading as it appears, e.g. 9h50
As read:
3h30
